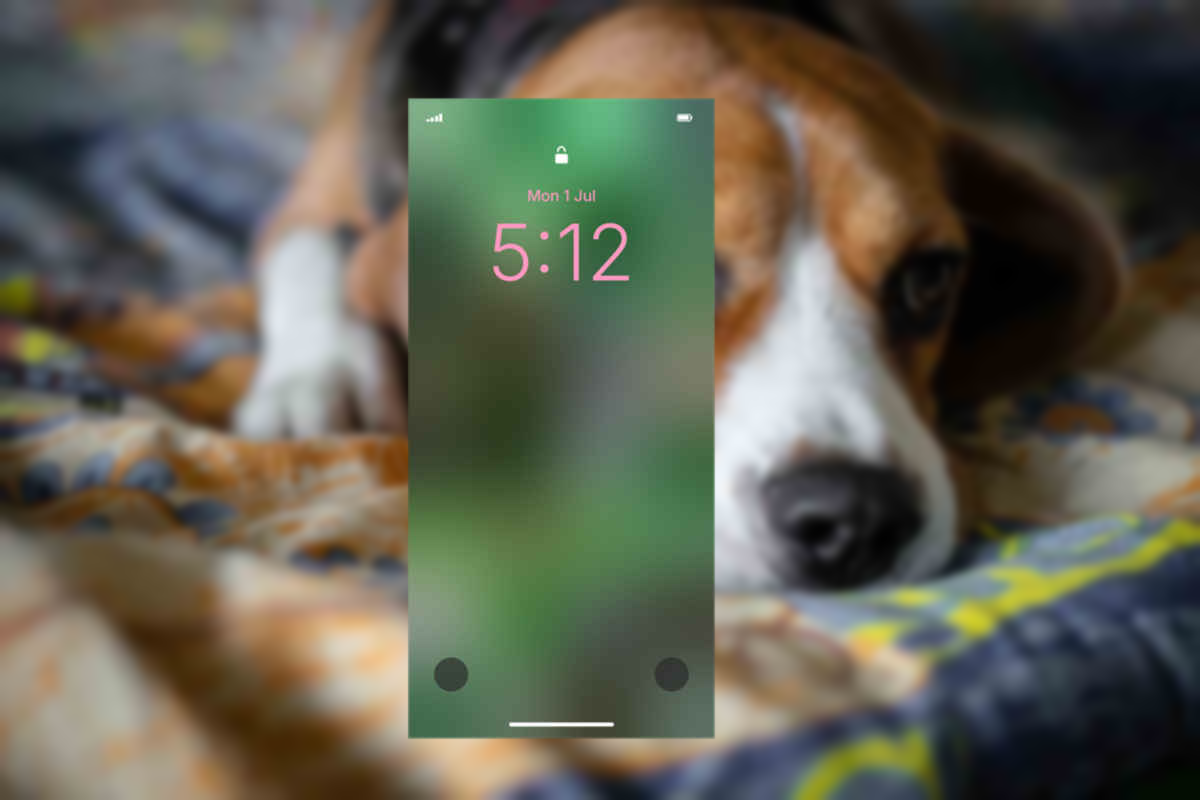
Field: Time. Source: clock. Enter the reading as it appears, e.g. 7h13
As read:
5h12
